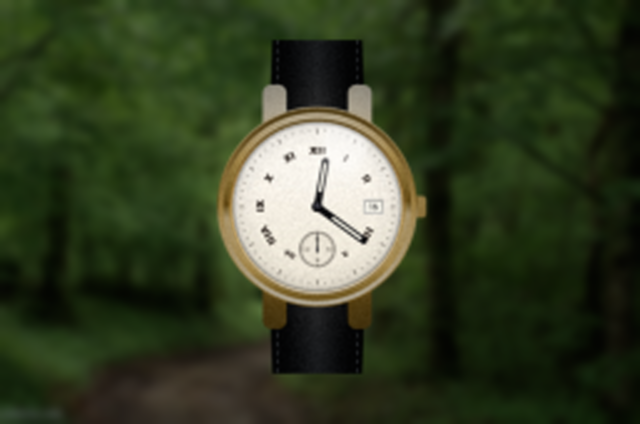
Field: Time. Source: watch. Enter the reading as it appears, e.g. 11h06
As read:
12h21
